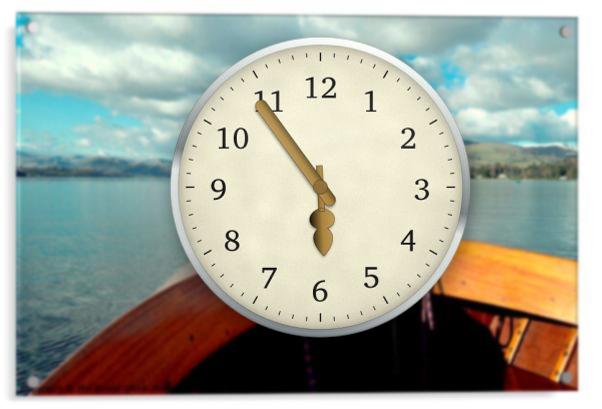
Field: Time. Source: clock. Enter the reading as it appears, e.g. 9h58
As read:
5h54
